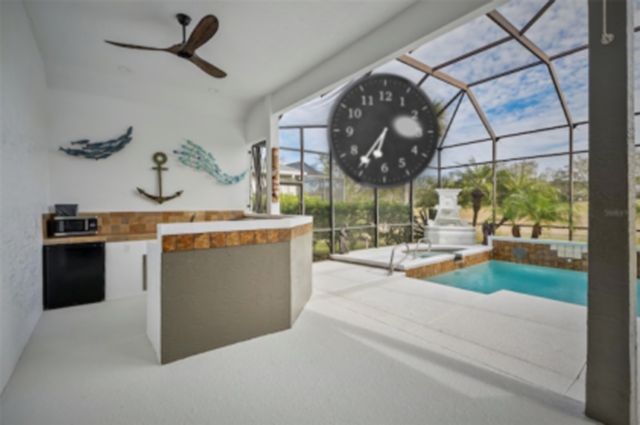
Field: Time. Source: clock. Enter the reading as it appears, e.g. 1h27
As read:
6h36
